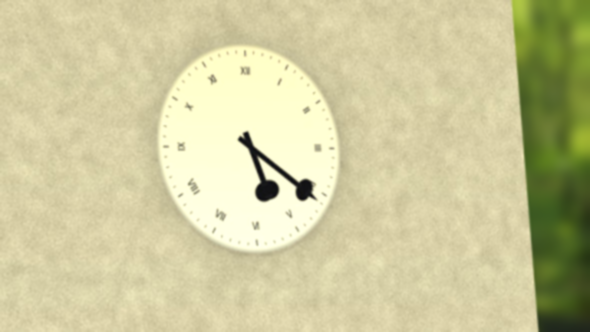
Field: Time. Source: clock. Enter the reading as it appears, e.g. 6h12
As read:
5h21
